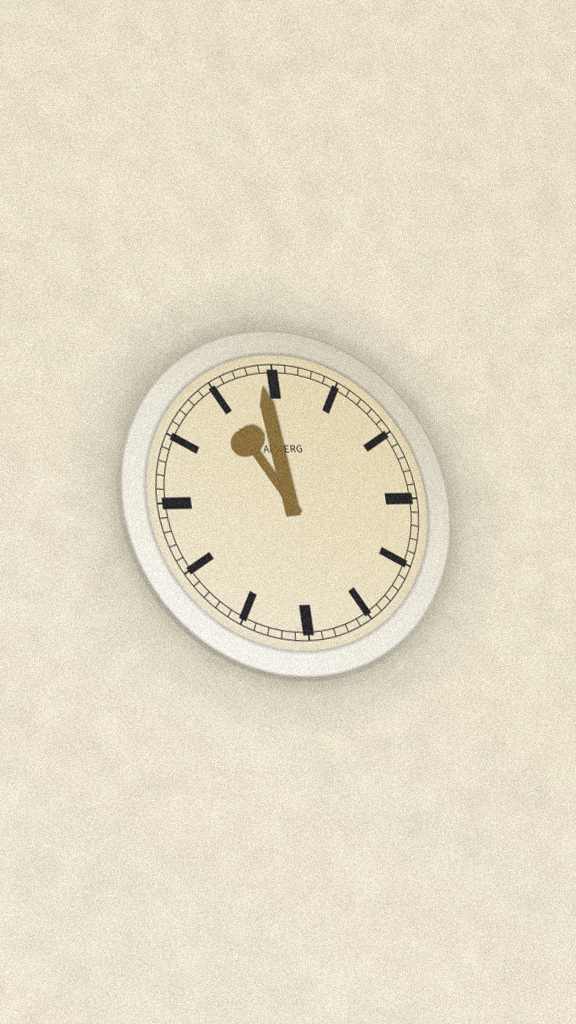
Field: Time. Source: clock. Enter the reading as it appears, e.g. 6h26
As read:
10h59
